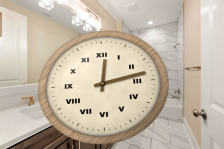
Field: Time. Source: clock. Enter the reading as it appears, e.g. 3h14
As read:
12h13
